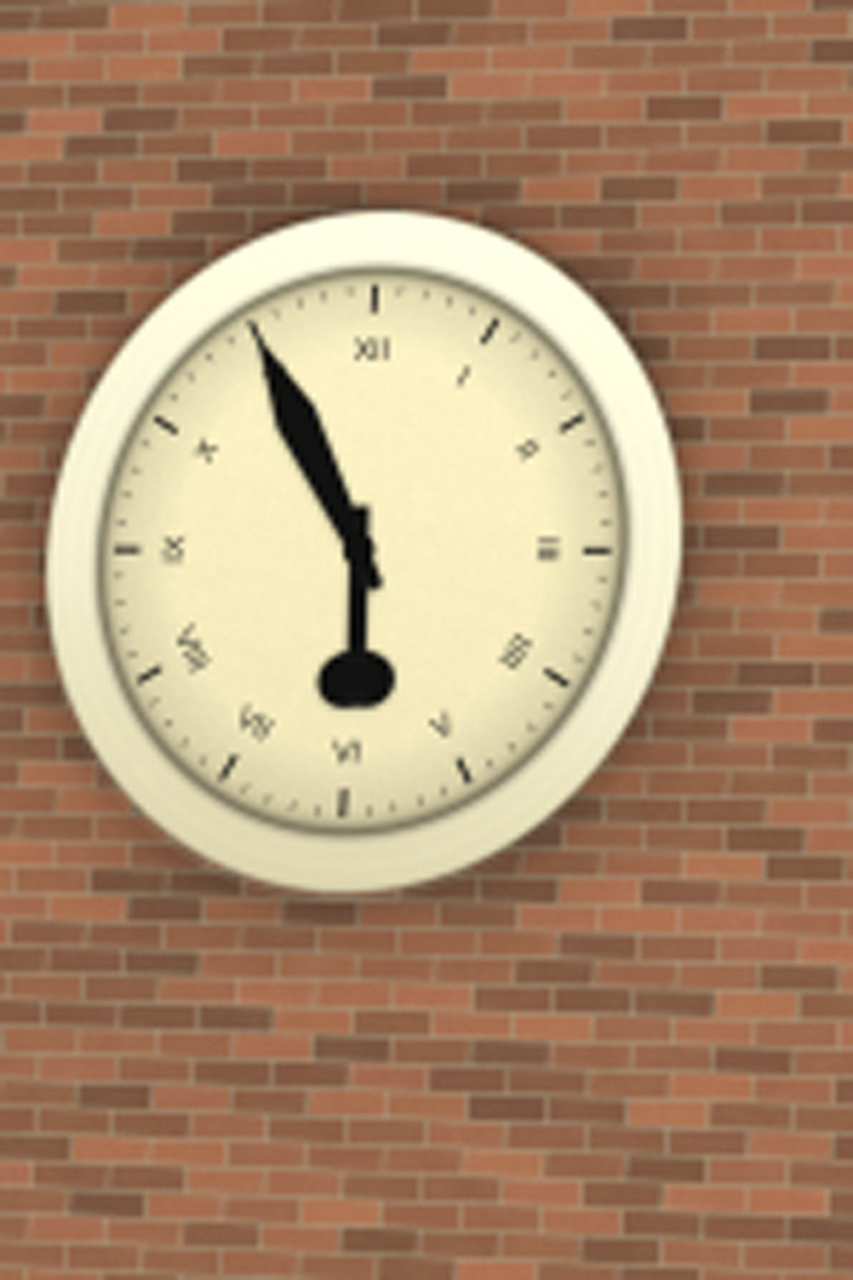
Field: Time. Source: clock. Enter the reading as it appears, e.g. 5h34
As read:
5h55
